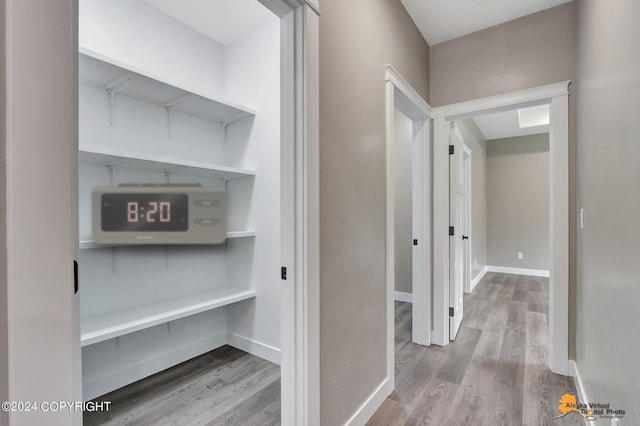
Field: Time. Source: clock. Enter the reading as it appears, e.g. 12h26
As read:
8h20
